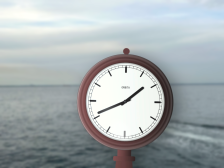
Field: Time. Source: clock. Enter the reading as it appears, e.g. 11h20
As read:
1h41
